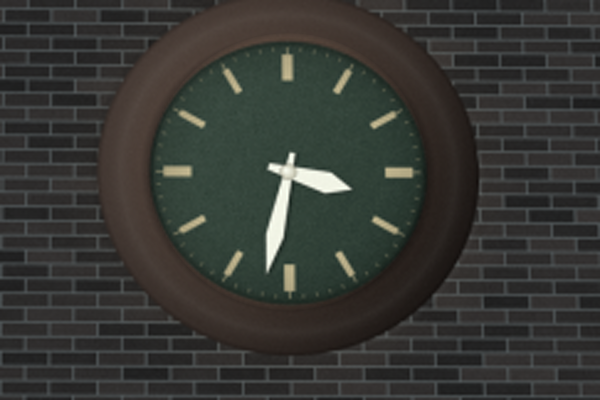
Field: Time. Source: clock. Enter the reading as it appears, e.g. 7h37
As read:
3h32
